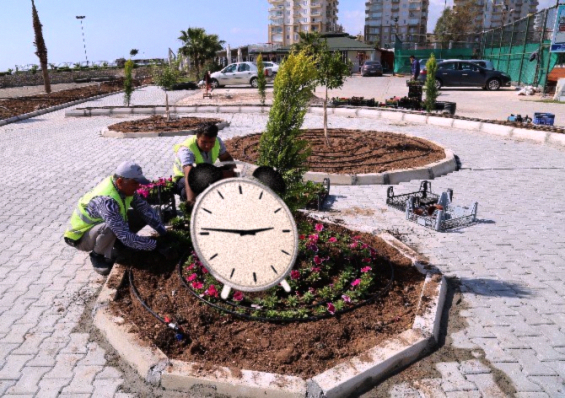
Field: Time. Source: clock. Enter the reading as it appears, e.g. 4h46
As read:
2h46
